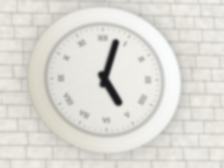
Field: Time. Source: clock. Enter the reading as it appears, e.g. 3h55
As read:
5h03
